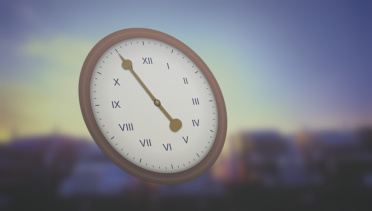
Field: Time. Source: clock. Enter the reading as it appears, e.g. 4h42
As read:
4h55
